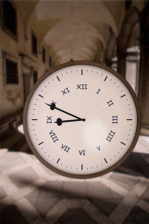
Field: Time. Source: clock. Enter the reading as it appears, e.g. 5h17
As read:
8h49
